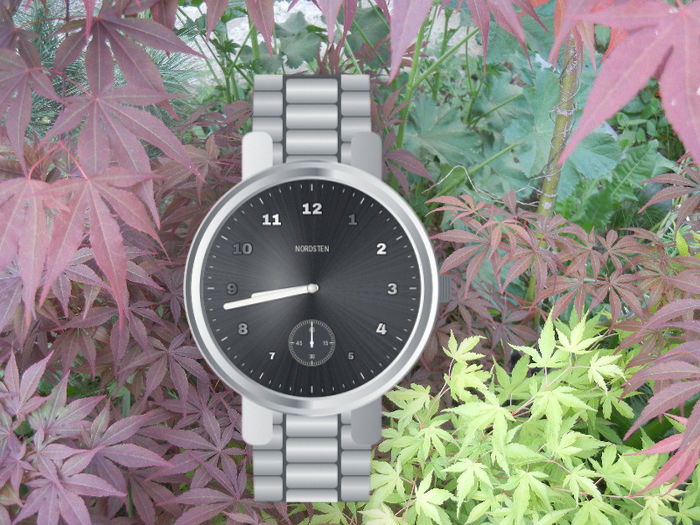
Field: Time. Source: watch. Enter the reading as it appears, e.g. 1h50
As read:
8h43
